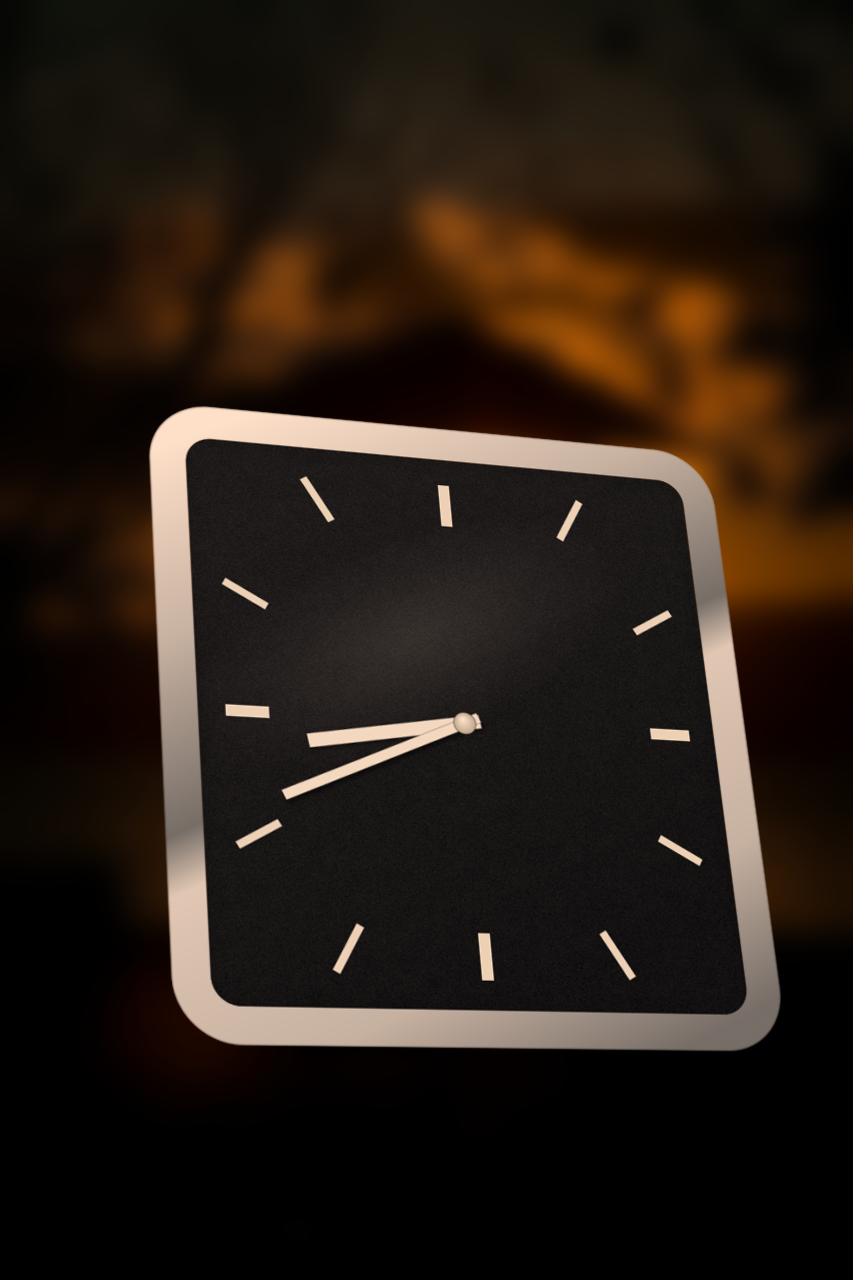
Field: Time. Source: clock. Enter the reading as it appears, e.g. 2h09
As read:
8h41
